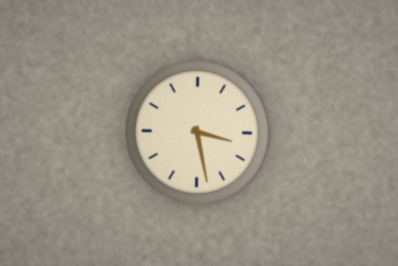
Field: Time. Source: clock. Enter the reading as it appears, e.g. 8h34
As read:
3h28
